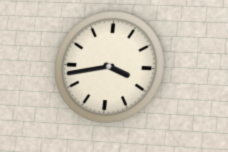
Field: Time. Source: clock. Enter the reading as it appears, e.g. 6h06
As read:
3h43
